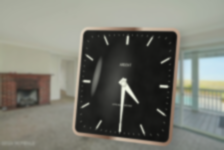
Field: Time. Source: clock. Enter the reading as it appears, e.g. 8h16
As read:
4h30
